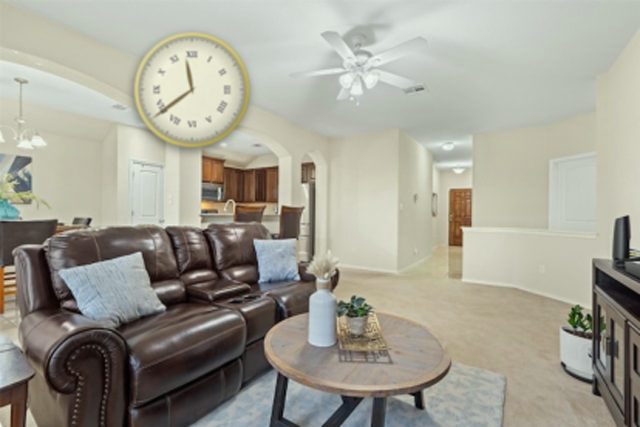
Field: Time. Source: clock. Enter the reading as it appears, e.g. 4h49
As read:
11h39
